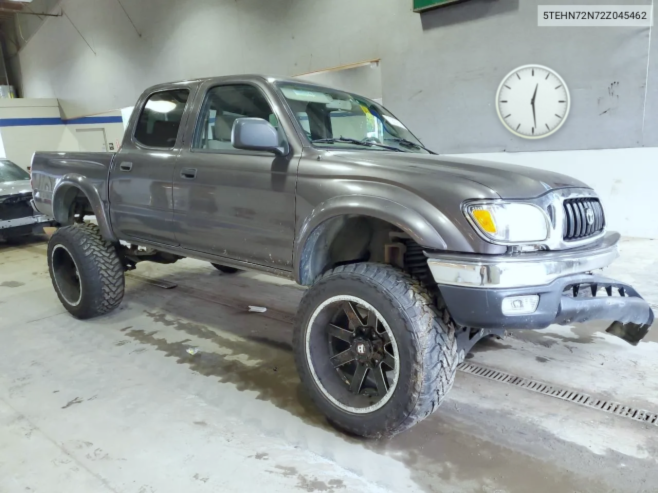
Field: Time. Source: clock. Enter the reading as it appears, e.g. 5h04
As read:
12h29
